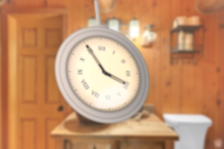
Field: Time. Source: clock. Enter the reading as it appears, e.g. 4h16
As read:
3h55
